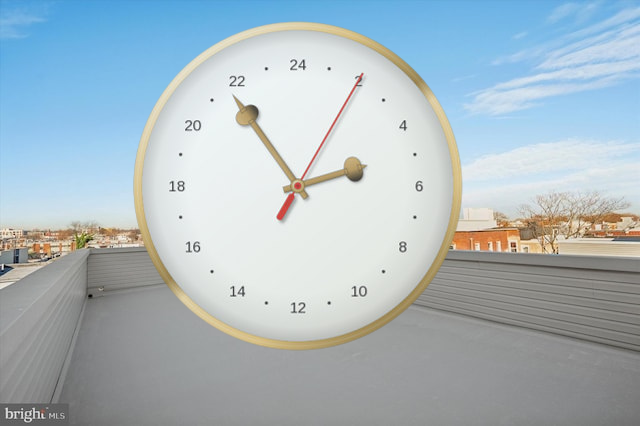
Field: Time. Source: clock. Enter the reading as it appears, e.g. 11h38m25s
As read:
4h54m05s
